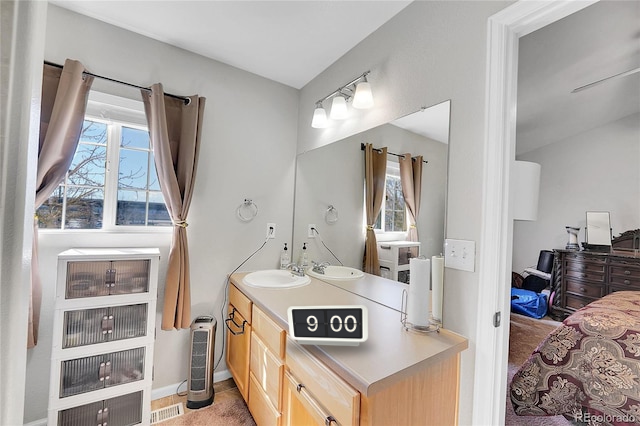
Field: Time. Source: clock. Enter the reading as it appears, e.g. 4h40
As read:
9h00
